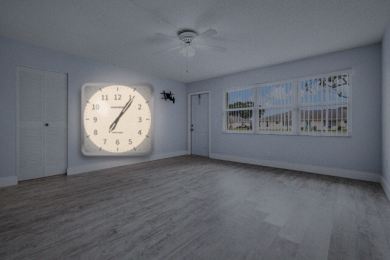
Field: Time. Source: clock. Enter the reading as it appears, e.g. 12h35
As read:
7h06
